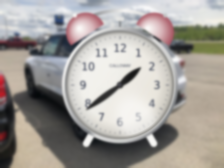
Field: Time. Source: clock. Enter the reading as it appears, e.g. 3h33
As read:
1h39
